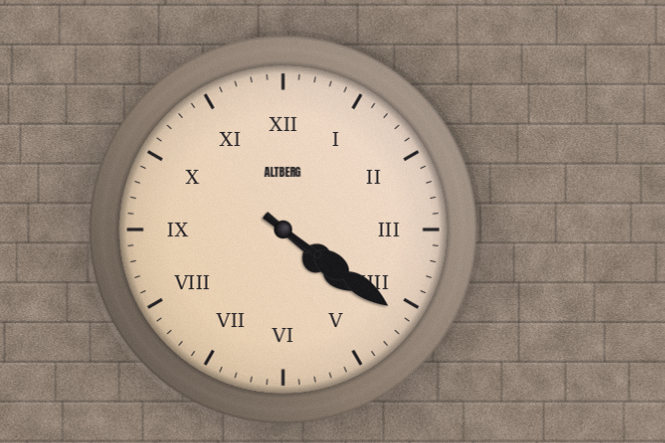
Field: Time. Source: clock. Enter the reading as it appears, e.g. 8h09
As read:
4h21
